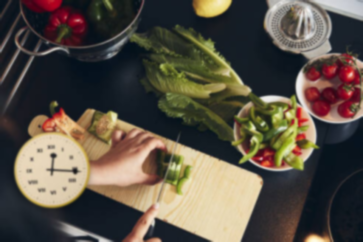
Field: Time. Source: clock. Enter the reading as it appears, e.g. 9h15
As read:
12h16
